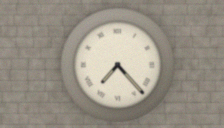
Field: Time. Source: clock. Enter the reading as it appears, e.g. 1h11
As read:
7h23
